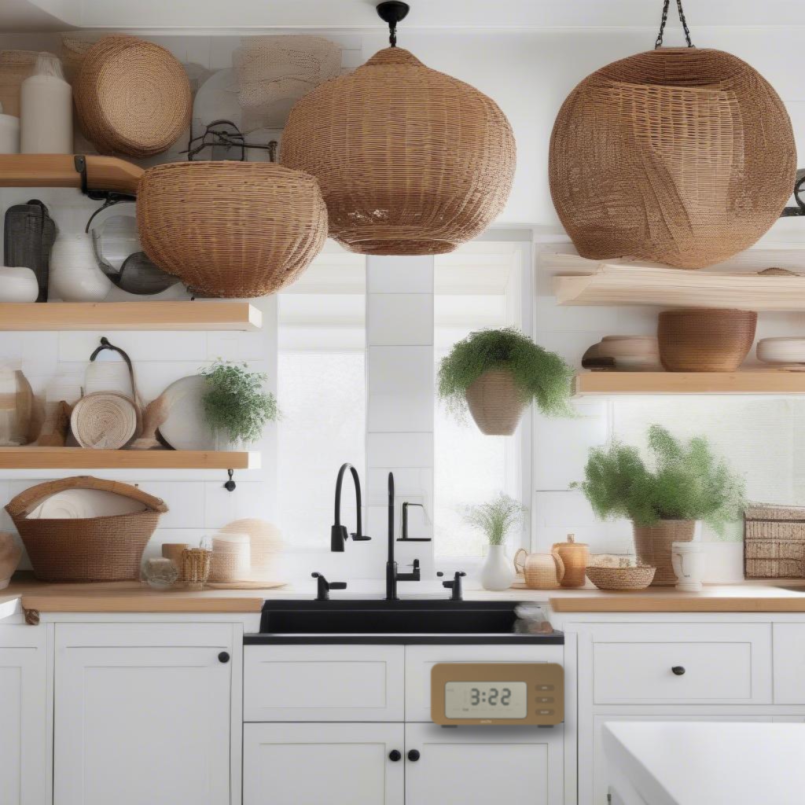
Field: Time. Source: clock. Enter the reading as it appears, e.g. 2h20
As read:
3h22
